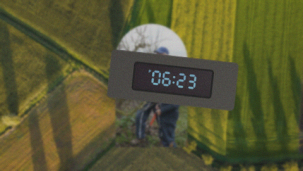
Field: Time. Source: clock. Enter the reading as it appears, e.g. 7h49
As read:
6h23
